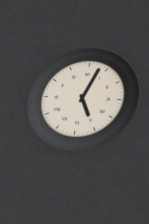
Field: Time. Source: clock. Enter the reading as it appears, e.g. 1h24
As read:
5h03
